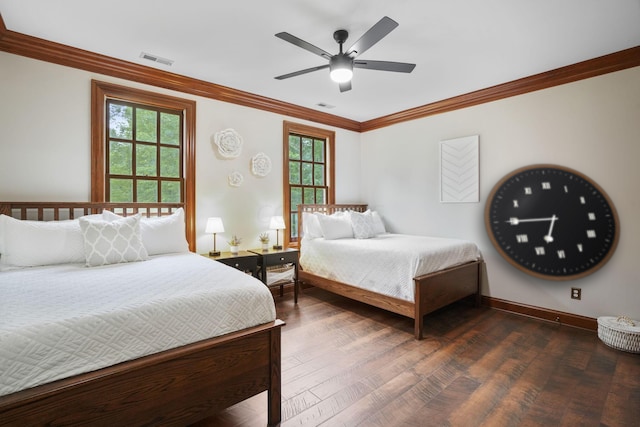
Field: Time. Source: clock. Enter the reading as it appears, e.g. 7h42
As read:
6h45
